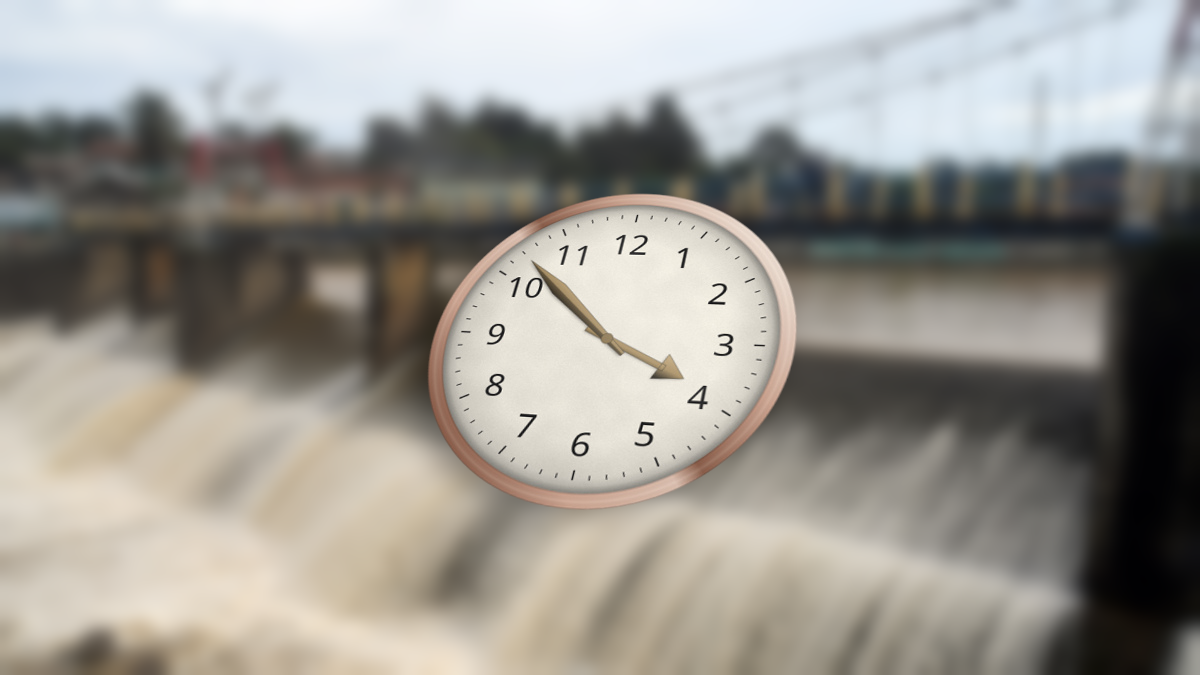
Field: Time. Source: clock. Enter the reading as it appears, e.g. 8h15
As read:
3h52
